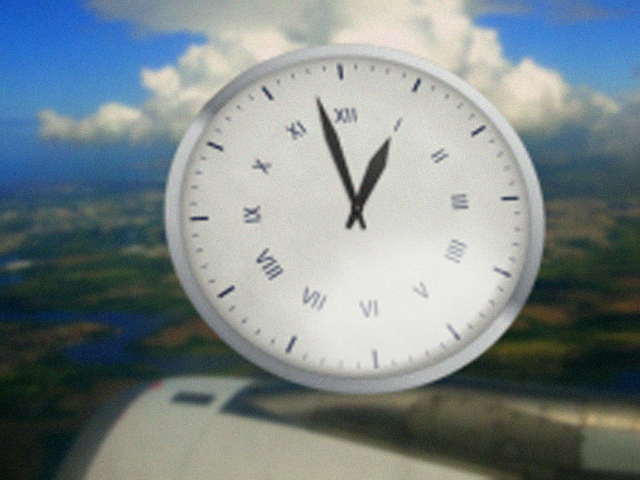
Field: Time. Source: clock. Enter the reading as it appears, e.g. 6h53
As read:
12h58
